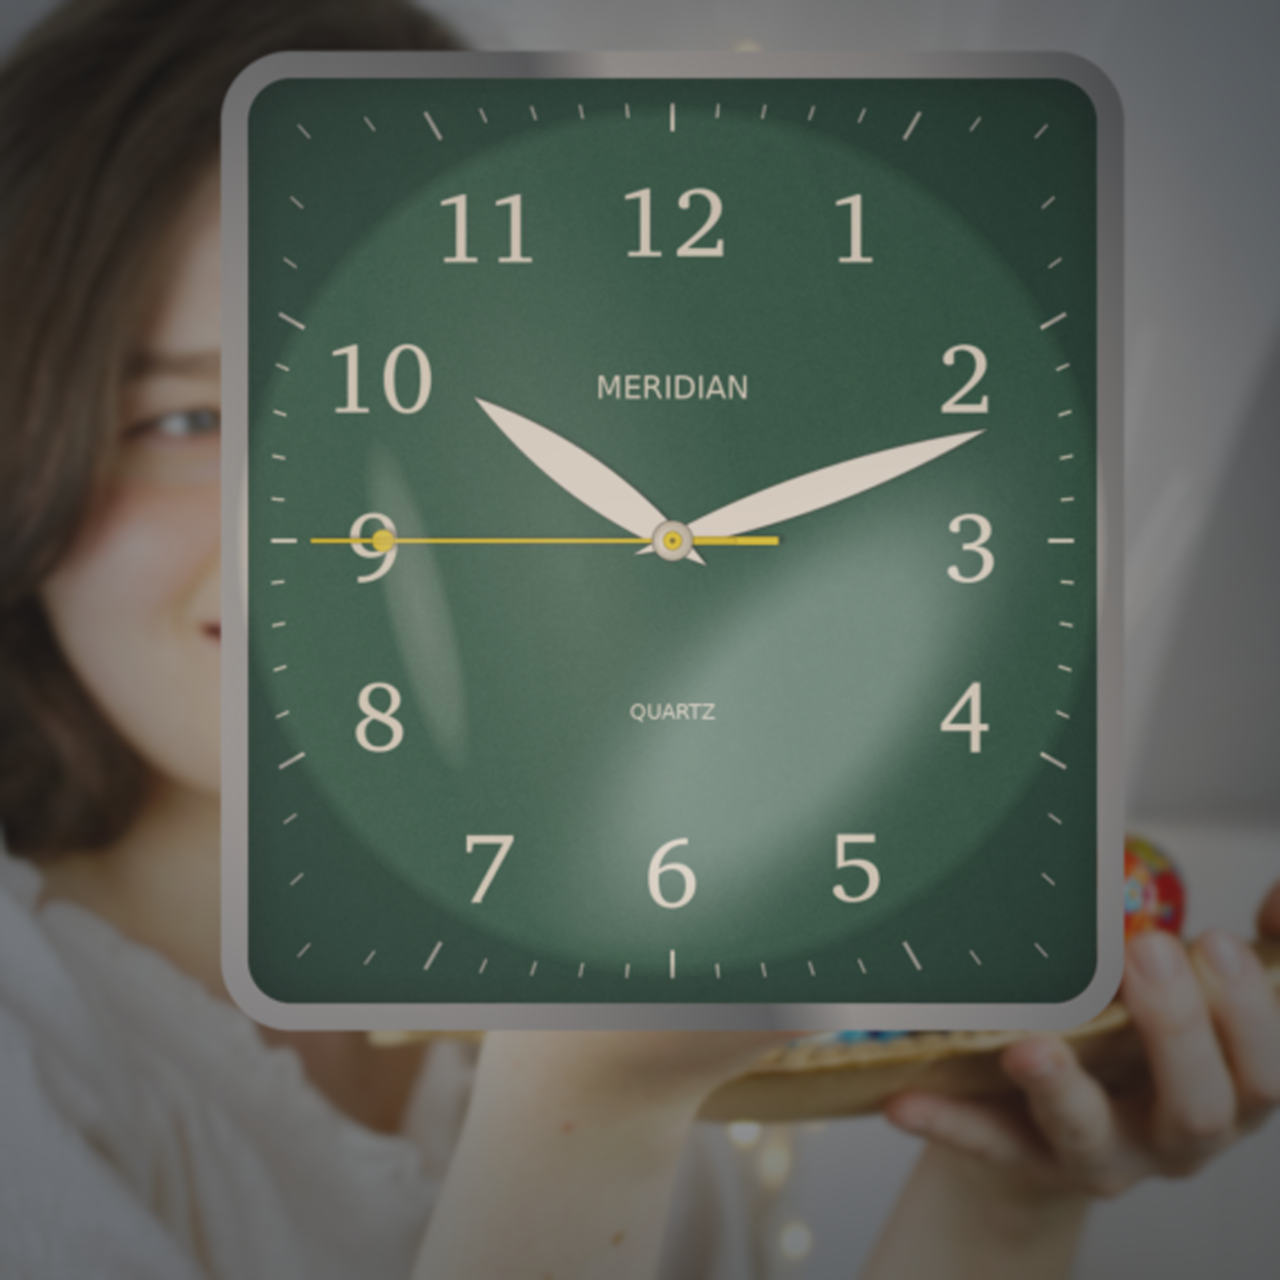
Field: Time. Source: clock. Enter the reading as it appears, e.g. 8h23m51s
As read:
10h11m45s
